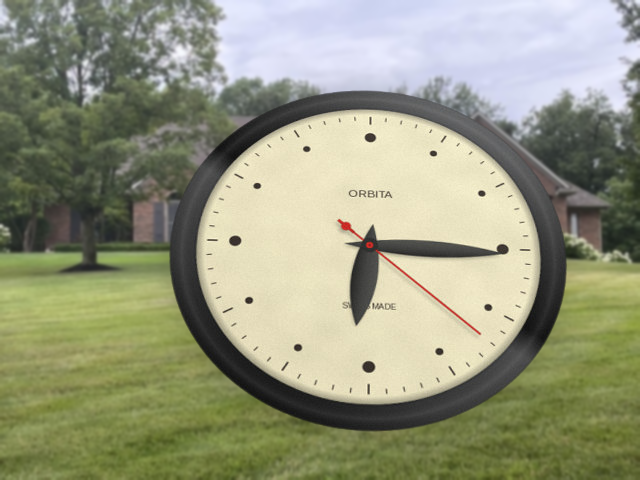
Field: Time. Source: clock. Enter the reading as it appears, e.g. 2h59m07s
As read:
6h15m22s
